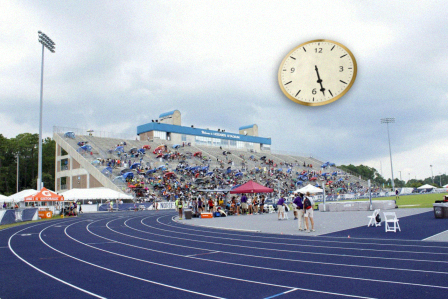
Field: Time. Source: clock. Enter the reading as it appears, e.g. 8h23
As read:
5h27
